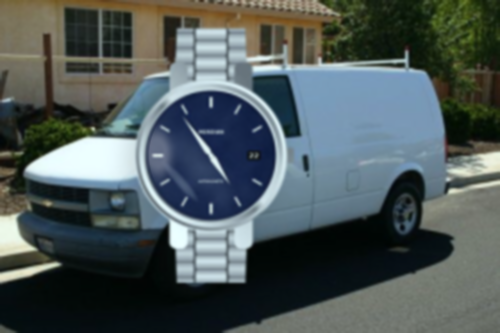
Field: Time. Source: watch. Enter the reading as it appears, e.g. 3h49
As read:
4h54
